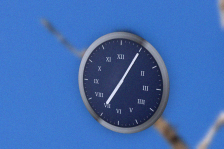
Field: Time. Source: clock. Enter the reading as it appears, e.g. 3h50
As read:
7h05
